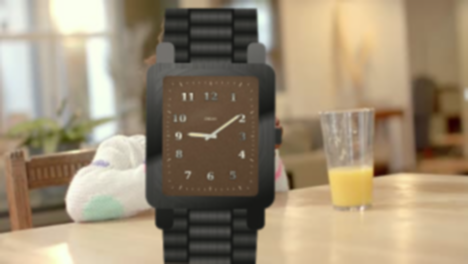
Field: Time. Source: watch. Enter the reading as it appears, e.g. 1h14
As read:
9h09
